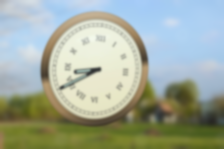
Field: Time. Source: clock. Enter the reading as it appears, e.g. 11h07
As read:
8h40
